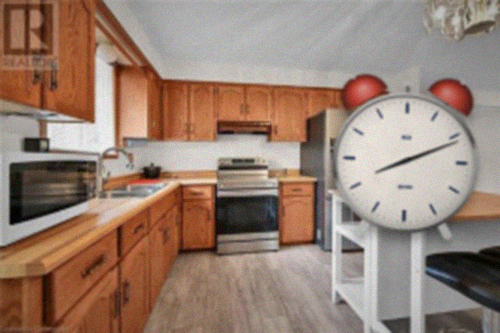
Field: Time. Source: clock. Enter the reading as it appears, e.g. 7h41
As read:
8h11
